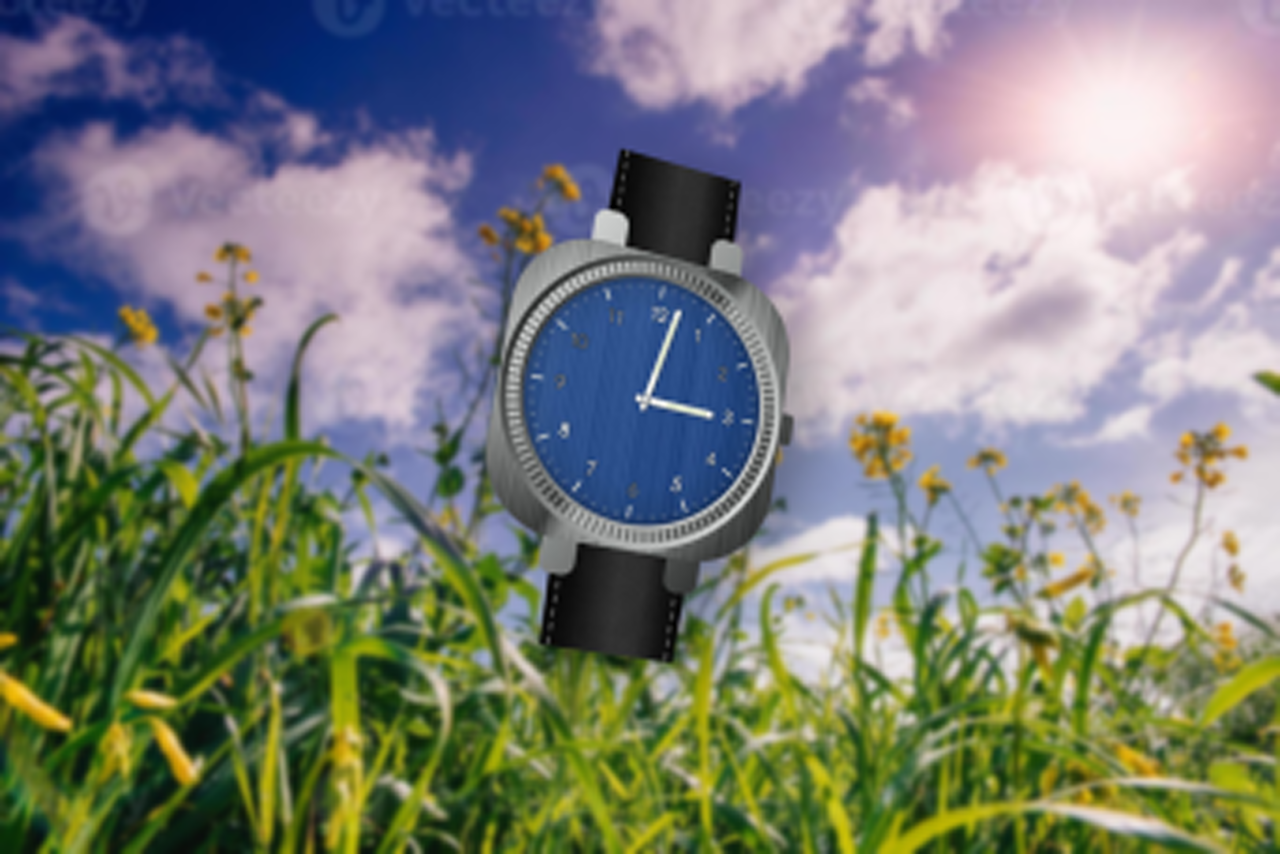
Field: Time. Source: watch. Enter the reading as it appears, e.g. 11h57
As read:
3h02
